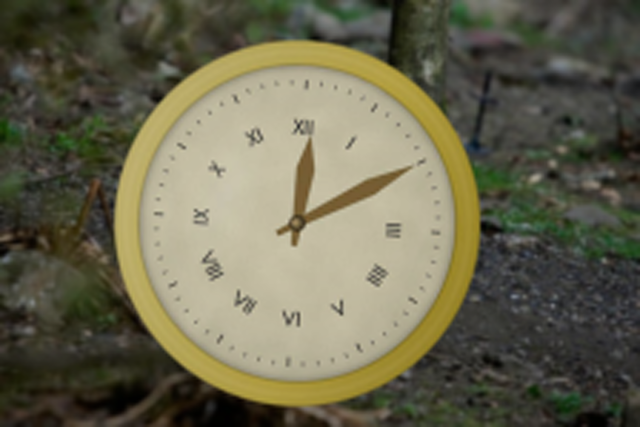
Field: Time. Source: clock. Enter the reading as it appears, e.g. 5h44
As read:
12h10
